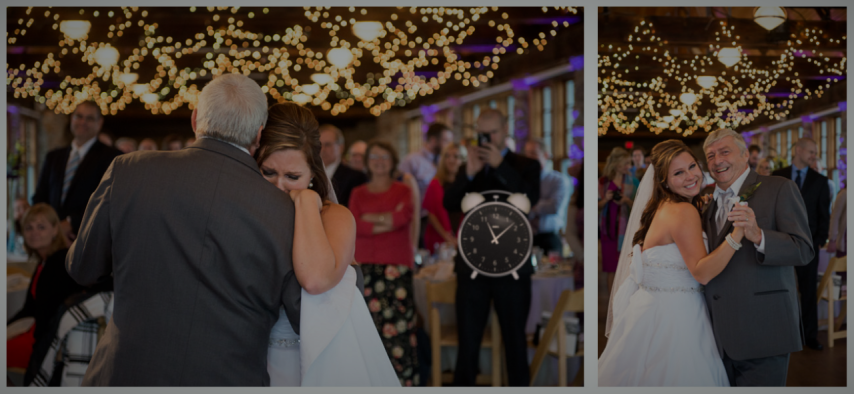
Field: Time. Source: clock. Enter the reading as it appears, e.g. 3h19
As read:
11h08
